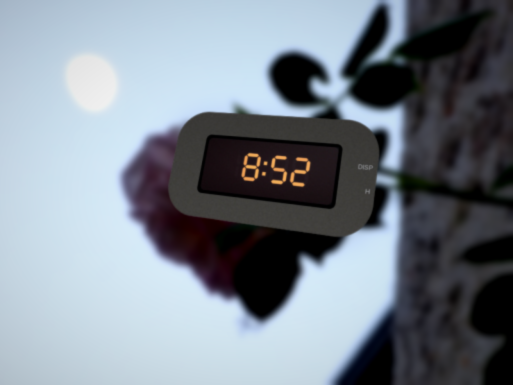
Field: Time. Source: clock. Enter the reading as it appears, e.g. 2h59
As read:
8h52
